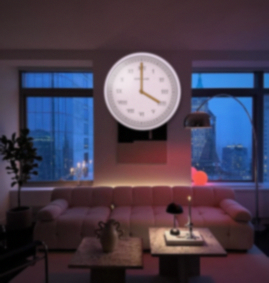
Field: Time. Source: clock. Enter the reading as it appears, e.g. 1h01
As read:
4h00
